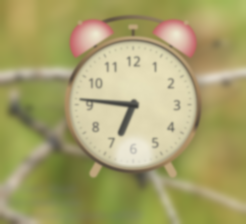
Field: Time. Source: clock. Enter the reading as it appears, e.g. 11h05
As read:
6h46
